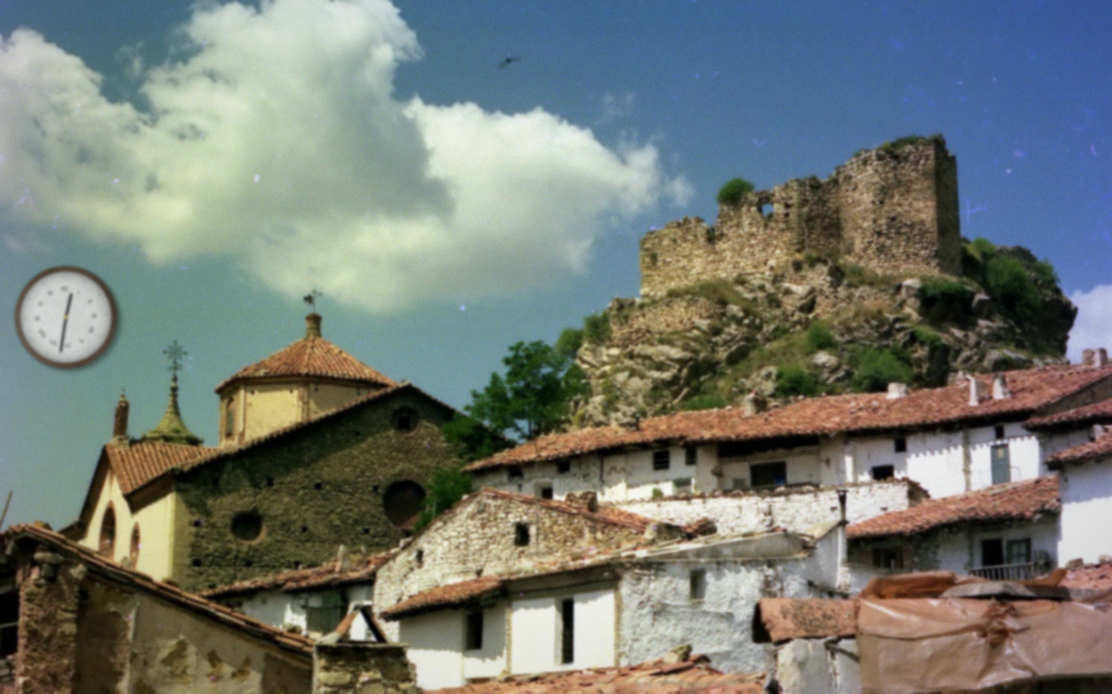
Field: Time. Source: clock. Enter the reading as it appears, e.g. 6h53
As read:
12h32
